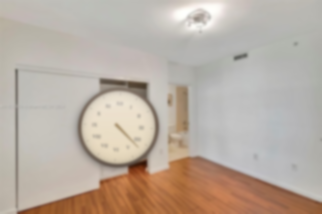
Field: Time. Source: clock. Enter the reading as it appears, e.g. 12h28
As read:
4h22
